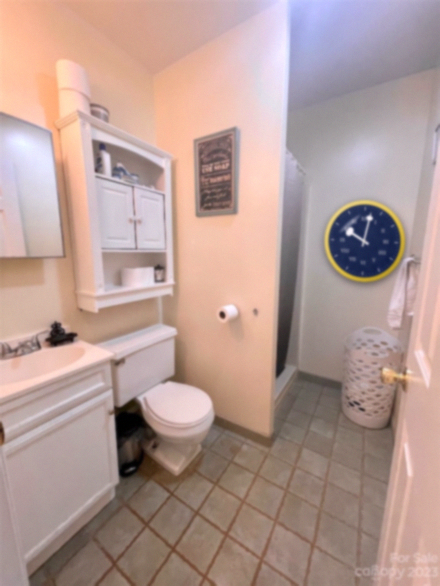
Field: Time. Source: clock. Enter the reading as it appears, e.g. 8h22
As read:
10h02
